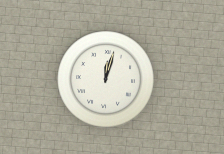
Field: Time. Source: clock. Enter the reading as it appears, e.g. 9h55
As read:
12h02
